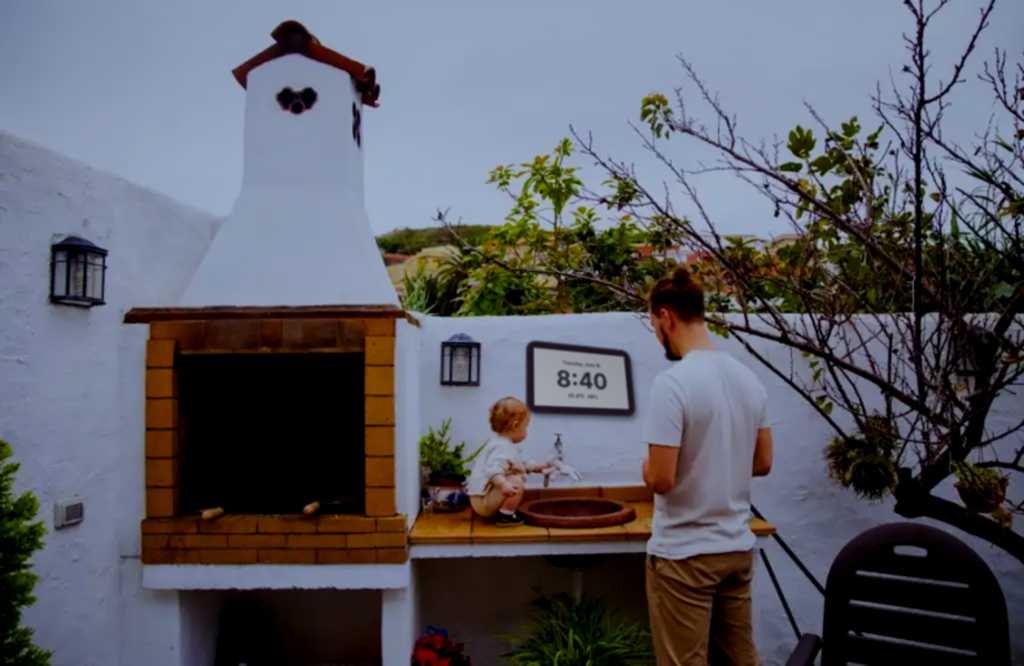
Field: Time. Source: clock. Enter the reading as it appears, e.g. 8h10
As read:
8h40
